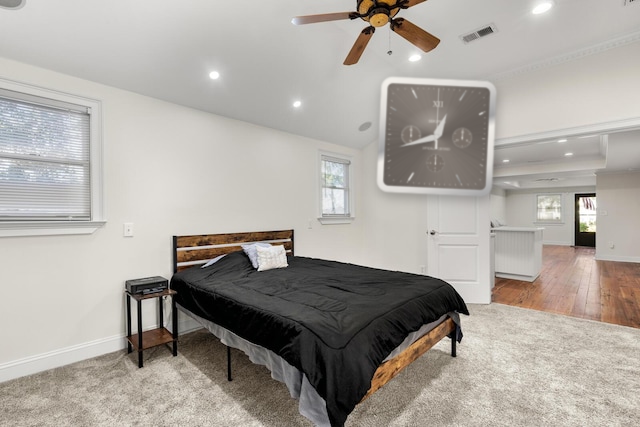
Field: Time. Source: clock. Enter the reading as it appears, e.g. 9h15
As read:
12h42
